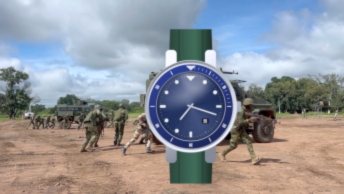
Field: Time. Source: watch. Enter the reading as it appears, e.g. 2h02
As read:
7h18
